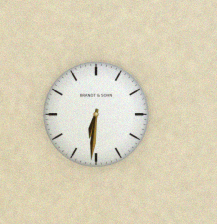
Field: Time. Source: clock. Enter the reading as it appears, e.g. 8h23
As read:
6h31
